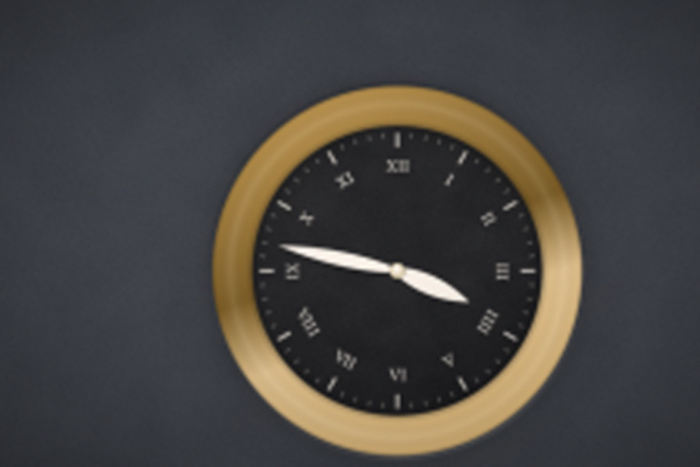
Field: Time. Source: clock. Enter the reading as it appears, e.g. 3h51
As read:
3h47
